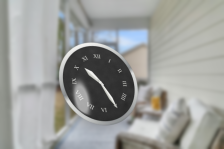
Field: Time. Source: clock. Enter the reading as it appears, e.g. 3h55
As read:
10h25
